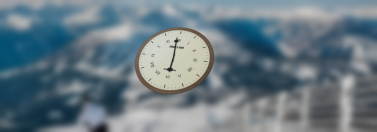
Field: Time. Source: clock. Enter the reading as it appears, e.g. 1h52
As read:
5h59
